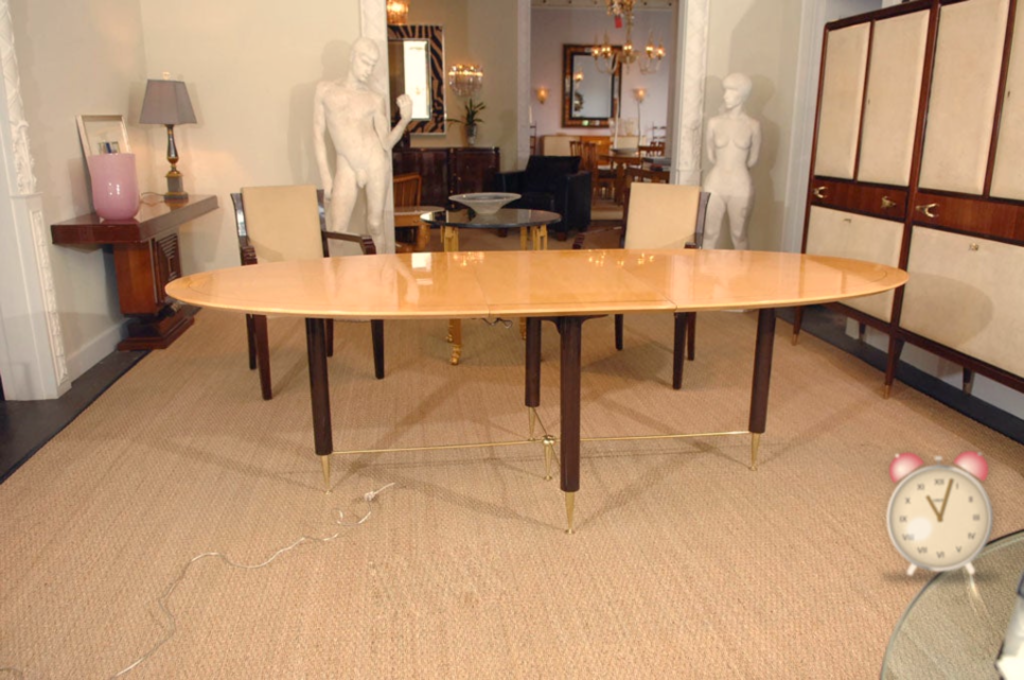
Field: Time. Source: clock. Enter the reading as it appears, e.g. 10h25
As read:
11h03
